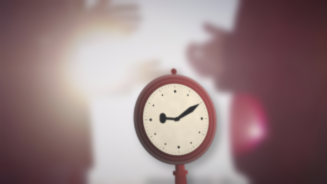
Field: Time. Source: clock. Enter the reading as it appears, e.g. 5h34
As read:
9h10
